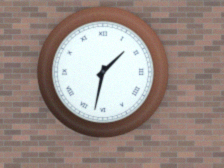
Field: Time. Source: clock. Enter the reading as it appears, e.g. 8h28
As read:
1h32
